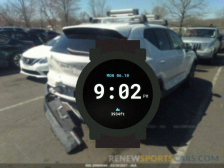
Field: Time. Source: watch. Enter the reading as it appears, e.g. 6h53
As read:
9h02
